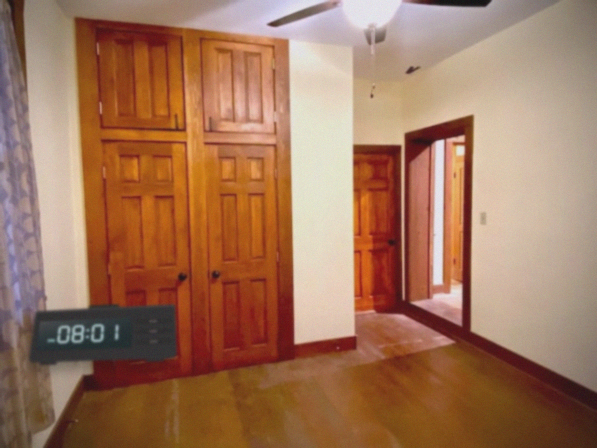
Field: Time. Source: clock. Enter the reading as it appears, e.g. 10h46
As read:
8h01
